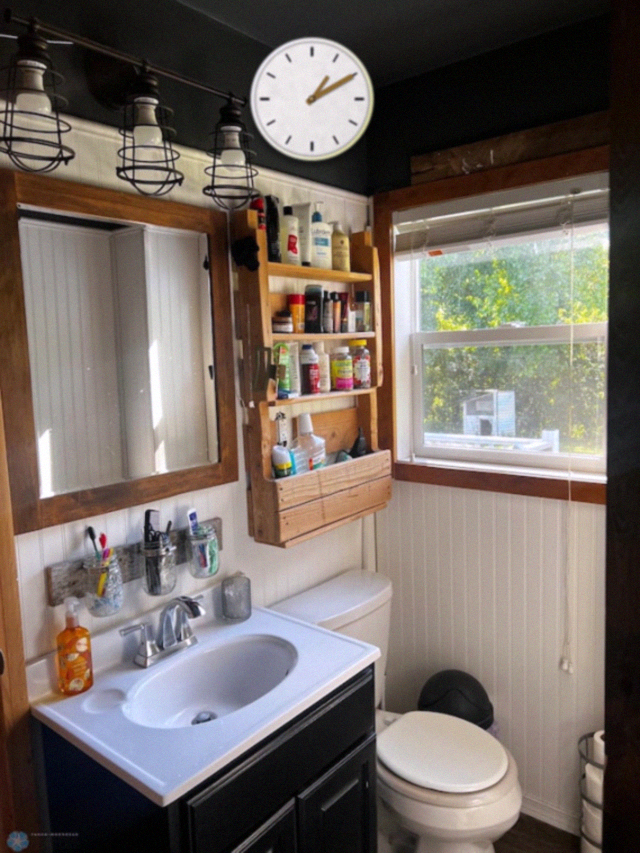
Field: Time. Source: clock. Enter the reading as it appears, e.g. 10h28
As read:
1h10
